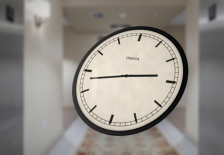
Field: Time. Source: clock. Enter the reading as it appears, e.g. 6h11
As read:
2h43
